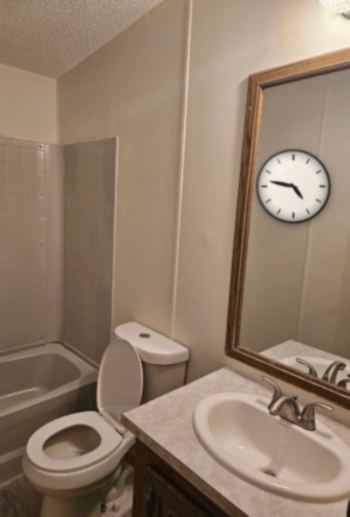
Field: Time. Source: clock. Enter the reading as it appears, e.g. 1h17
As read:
4h47
